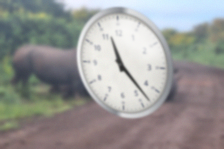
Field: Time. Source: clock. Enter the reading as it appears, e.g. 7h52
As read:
11h23
